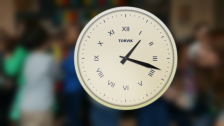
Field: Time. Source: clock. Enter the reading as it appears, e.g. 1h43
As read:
1h18
